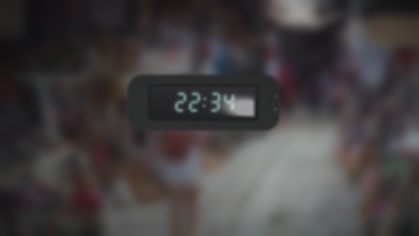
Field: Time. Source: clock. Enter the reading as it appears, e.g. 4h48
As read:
22h34
